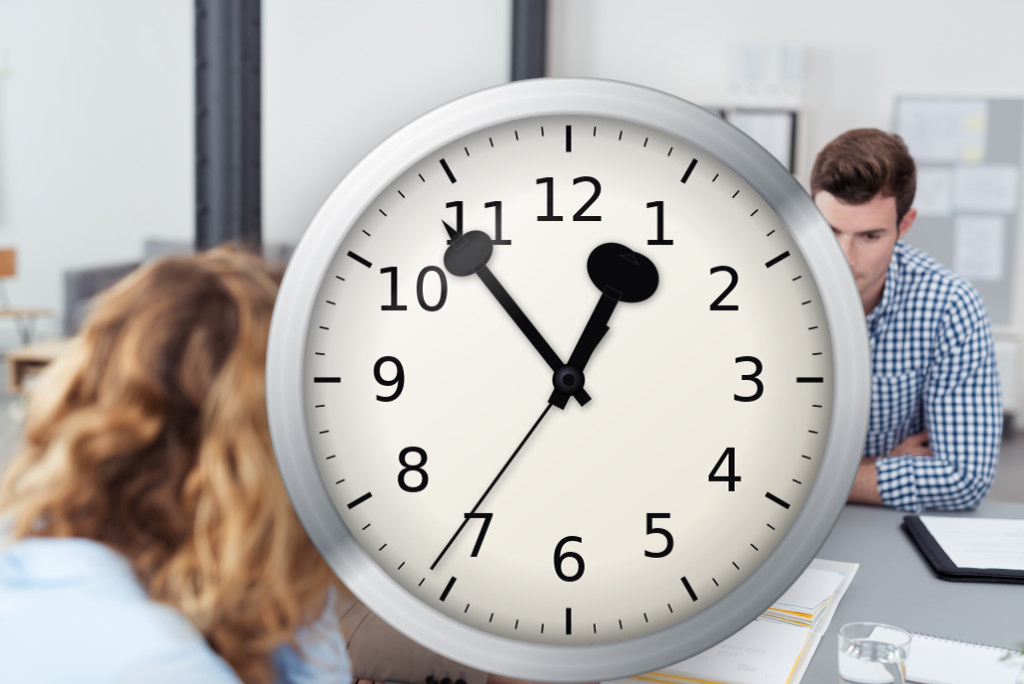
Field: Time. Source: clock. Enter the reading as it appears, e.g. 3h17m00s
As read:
12h53m36s
